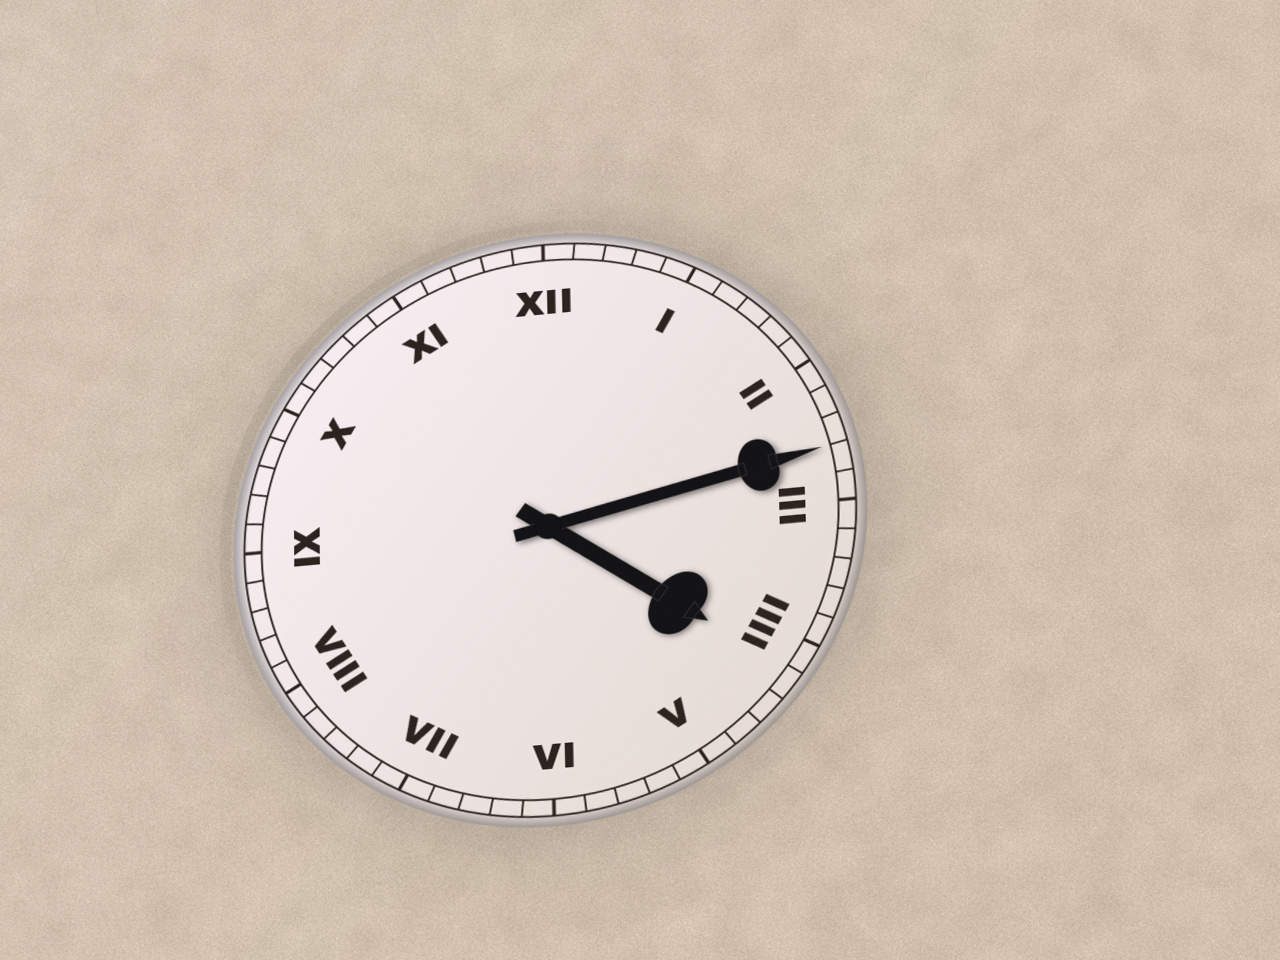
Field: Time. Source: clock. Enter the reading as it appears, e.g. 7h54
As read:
4h13
